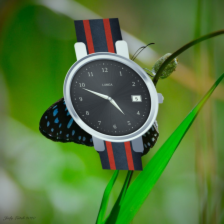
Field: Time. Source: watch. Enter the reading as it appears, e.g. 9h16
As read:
4h49
